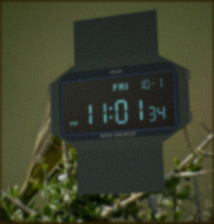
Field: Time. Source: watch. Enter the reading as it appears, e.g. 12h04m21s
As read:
11h01m34s
